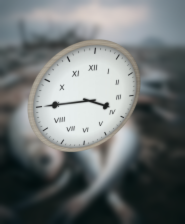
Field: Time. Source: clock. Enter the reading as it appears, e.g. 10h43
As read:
3h45
